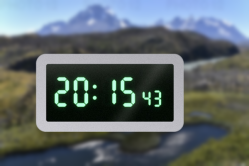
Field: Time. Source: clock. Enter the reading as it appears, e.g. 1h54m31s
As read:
20h15m43s
